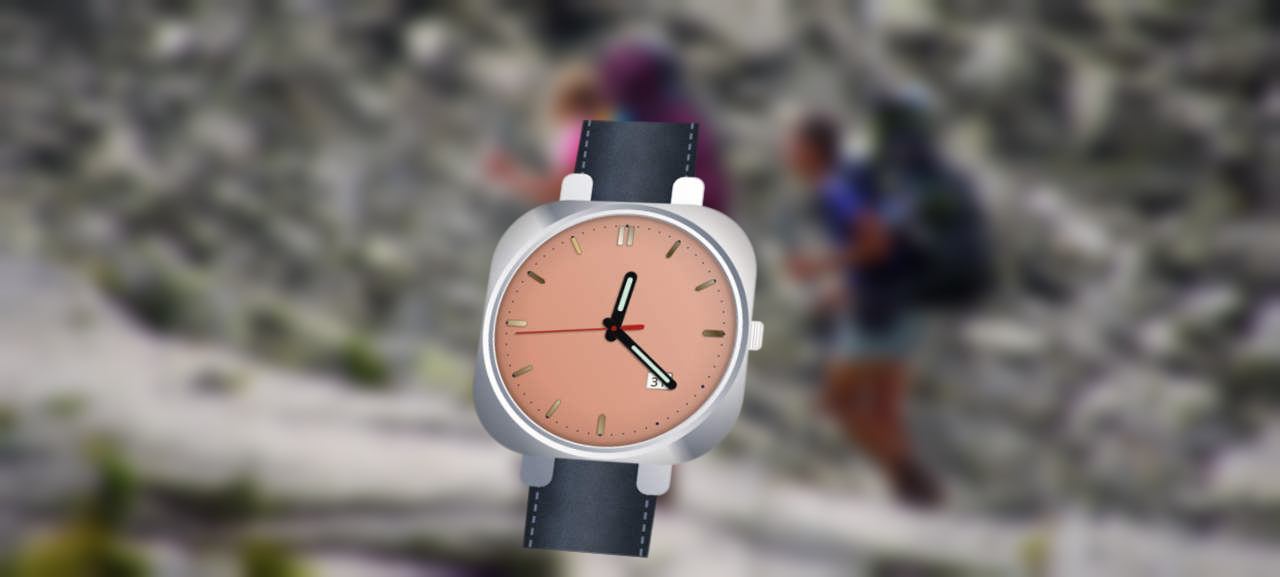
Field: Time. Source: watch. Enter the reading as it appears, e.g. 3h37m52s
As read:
12h21m44s
